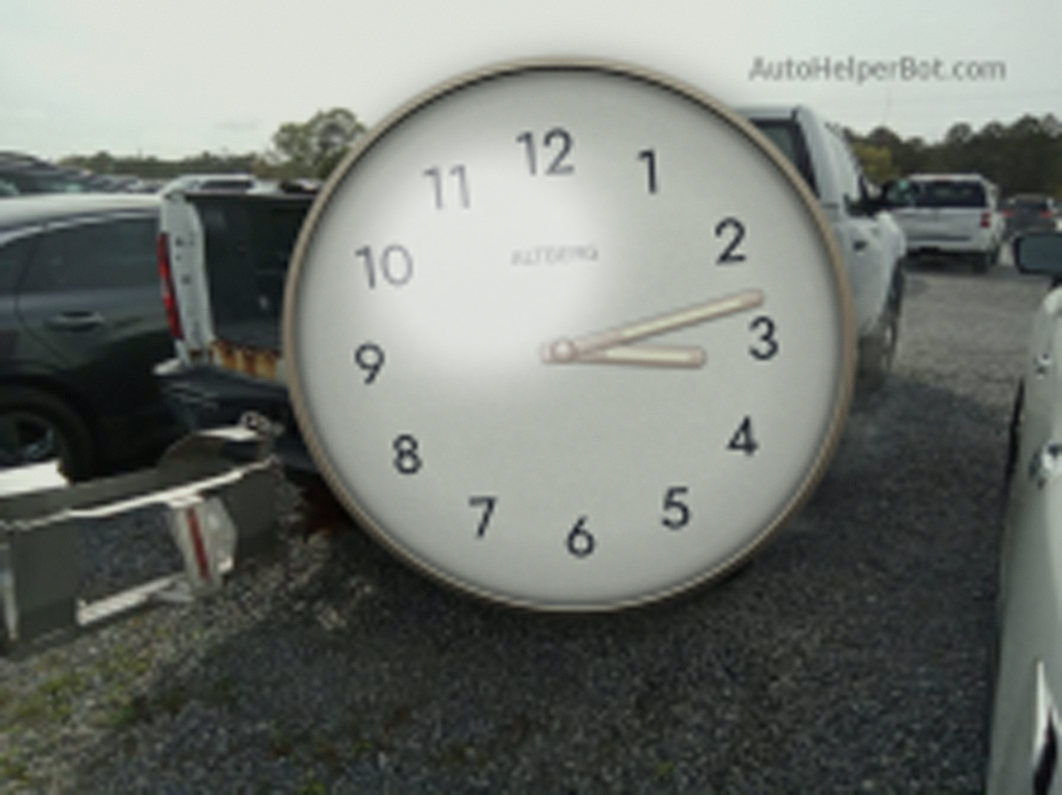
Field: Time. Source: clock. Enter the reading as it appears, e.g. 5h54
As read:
3h13
